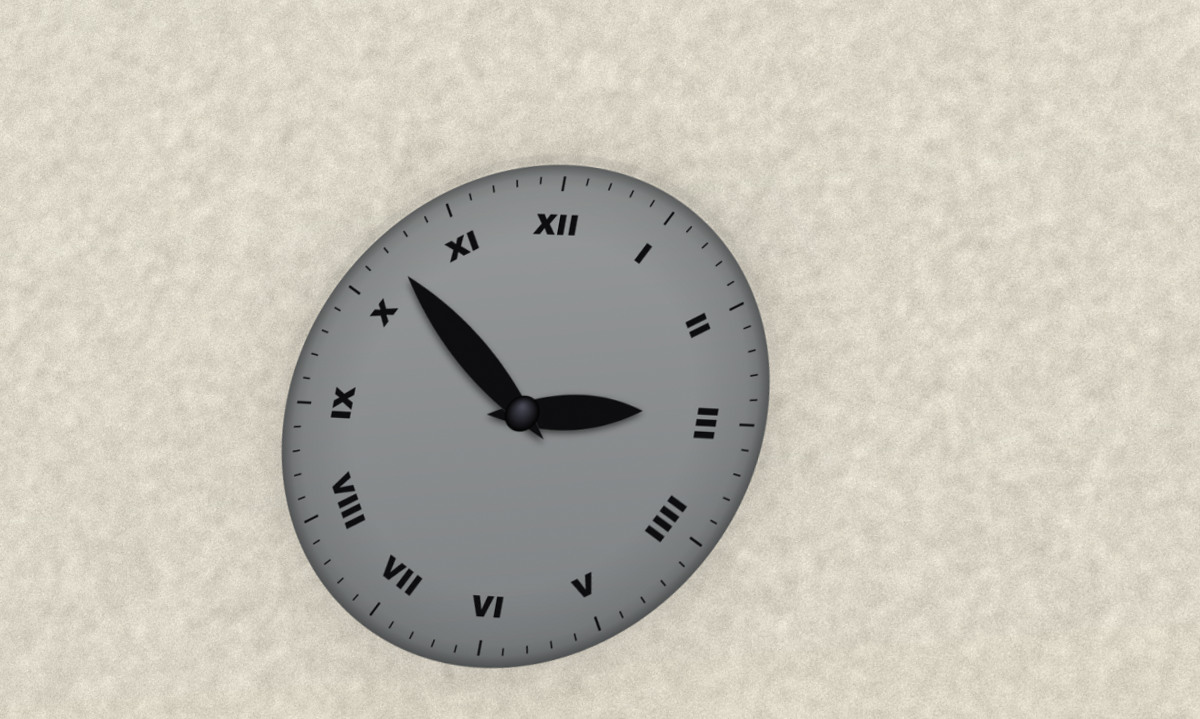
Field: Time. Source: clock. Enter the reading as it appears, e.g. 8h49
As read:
2h52
